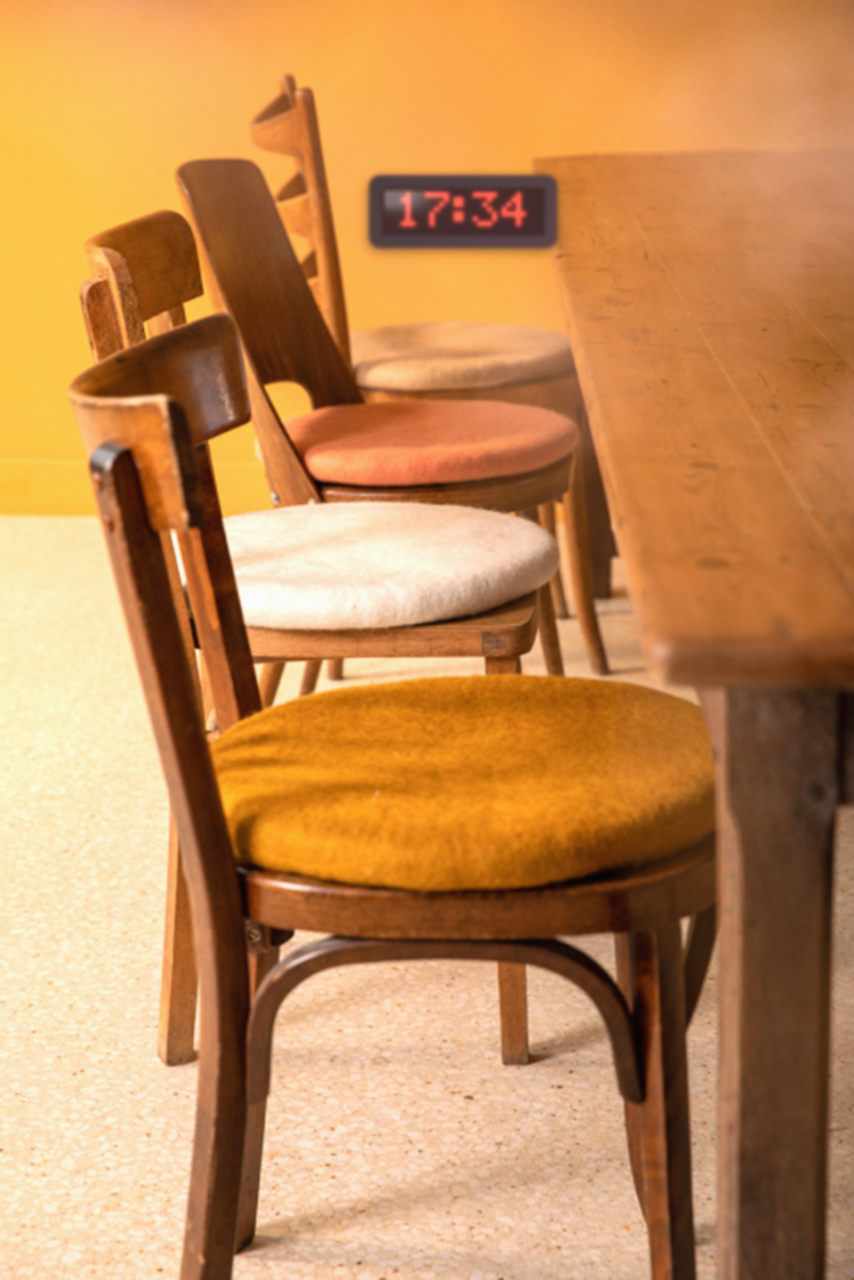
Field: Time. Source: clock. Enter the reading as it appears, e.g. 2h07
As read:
17h34
